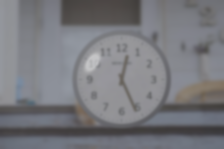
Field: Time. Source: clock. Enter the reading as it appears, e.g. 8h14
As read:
12h26
